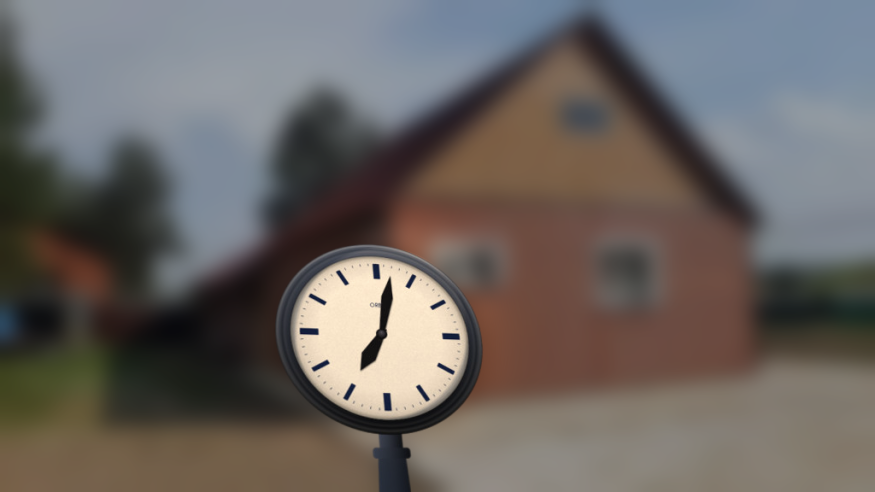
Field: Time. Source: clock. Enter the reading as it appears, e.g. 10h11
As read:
7h02
